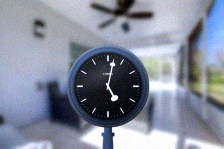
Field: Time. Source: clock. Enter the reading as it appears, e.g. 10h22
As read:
5h02
